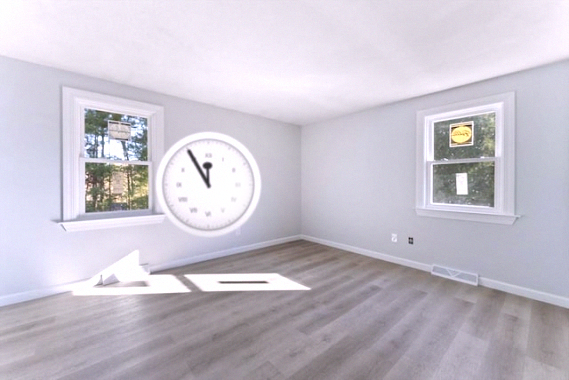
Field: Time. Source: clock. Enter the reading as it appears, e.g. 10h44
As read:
11h55
